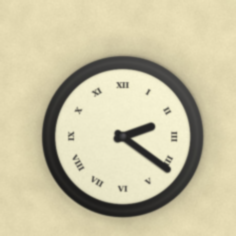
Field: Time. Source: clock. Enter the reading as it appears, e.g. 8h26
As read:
2h21
